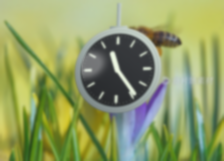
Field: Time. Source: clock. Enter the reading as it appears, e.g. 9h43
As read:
11h24
